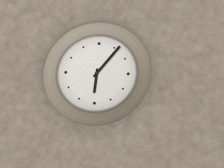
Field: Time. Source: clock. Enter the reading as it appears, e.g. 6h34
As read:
6h06
